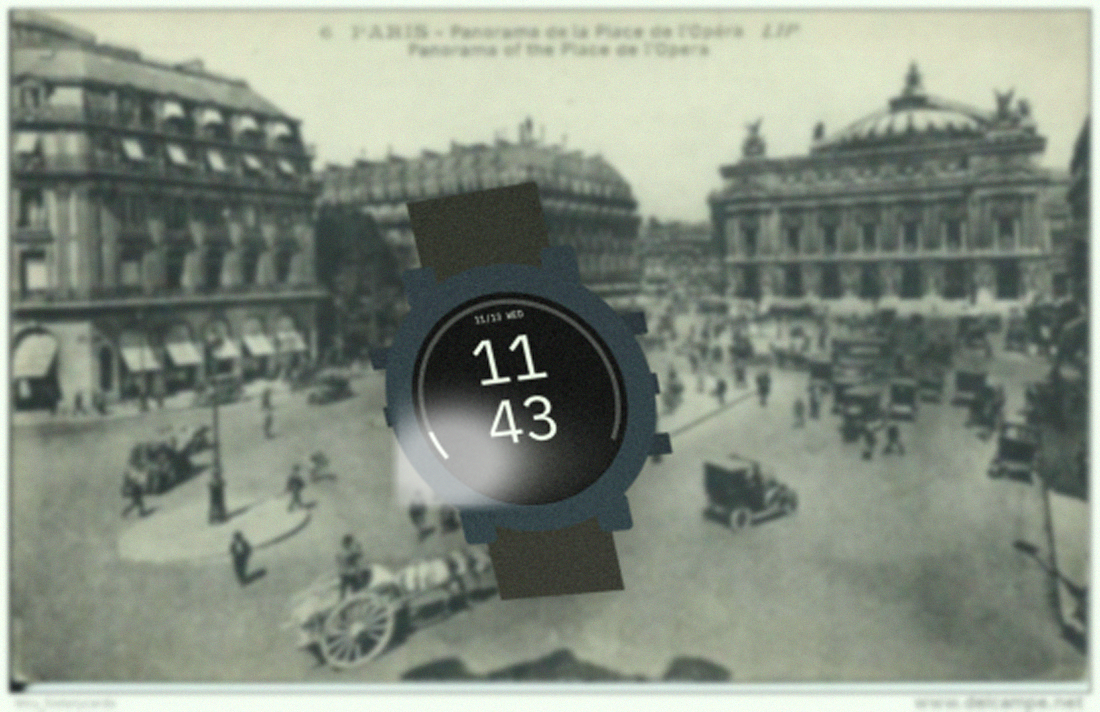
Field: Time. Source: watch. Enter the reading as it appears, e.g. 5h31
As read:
11h43
